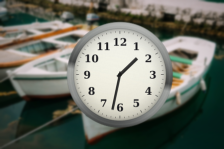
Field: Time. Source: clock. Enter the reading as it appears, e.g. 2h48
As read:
1h32
